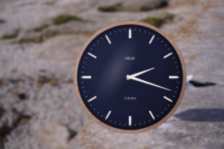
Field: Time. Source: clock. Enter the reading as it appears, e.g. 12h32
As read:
2h18
